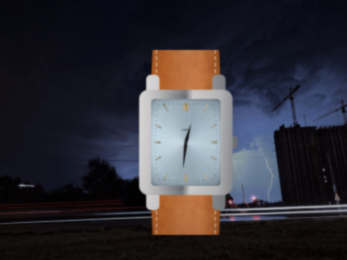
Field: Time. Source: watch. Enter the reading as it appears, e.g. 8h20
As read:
12h31
